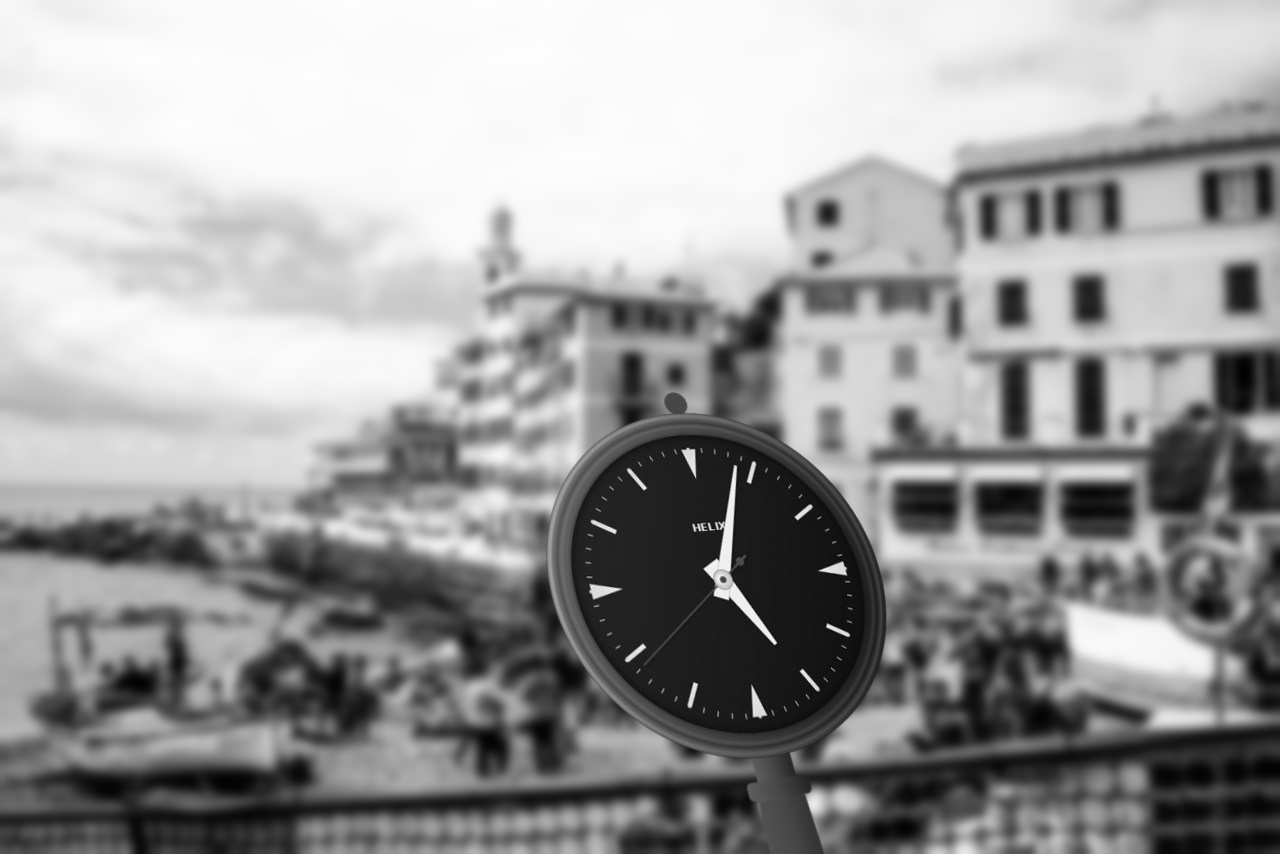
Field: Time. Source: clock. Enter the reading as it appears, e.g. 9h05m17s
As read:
5h03m39s
